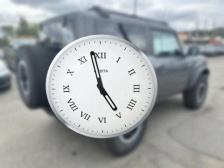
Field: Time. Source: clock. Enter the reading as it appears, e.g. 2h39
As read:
4h58
